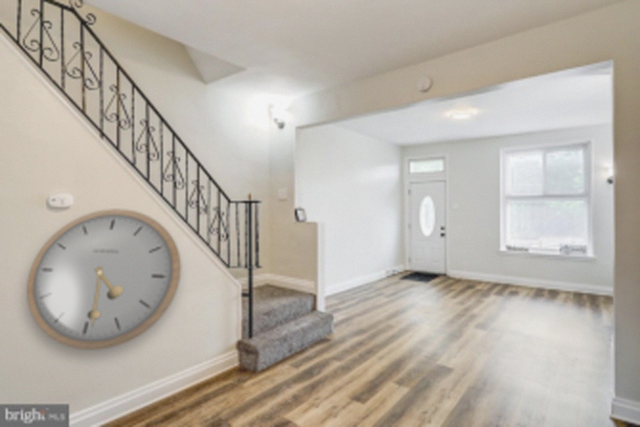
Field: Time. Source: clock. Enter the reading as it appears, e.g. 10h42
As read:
4h29
